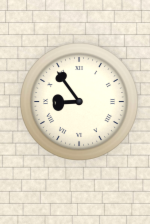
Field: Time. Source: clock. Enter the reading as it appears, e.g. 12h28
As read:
8h54
